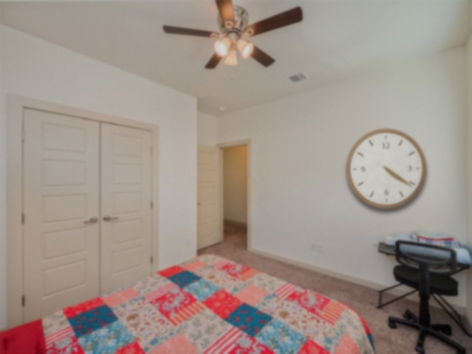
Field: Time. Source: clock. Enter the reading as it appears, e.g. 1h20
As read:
4h21
